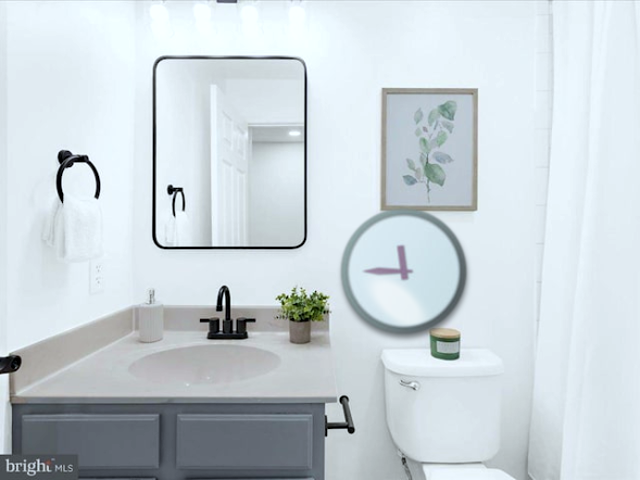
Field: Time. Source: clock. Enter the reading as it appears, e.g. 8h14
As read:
11h45
